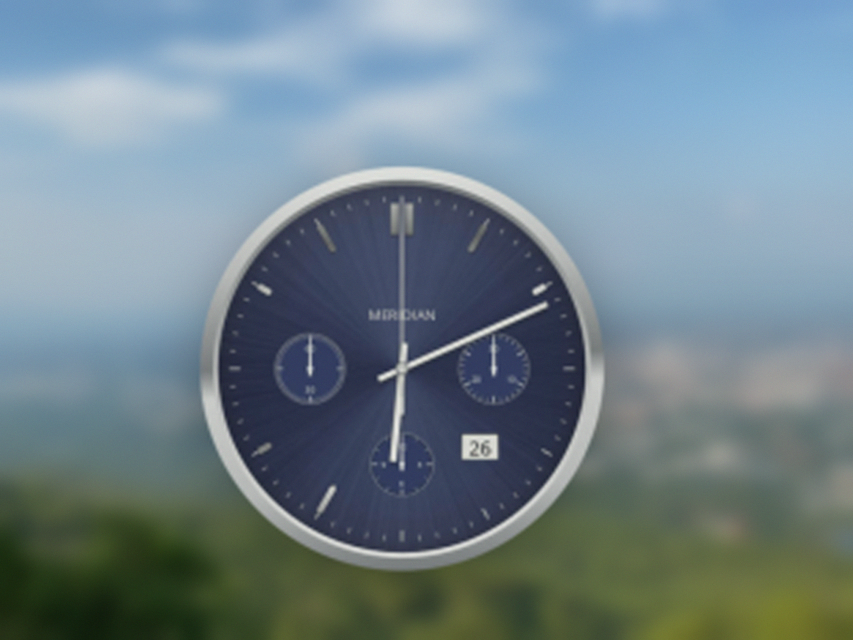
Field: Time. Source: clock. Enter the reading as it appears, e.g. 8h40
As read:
6h11
